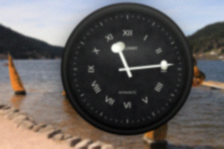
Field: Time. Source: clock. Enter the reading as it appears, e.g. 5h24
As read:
11h14
